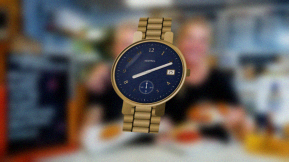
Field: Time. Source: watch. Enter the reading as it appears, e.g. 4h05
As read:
8h11
